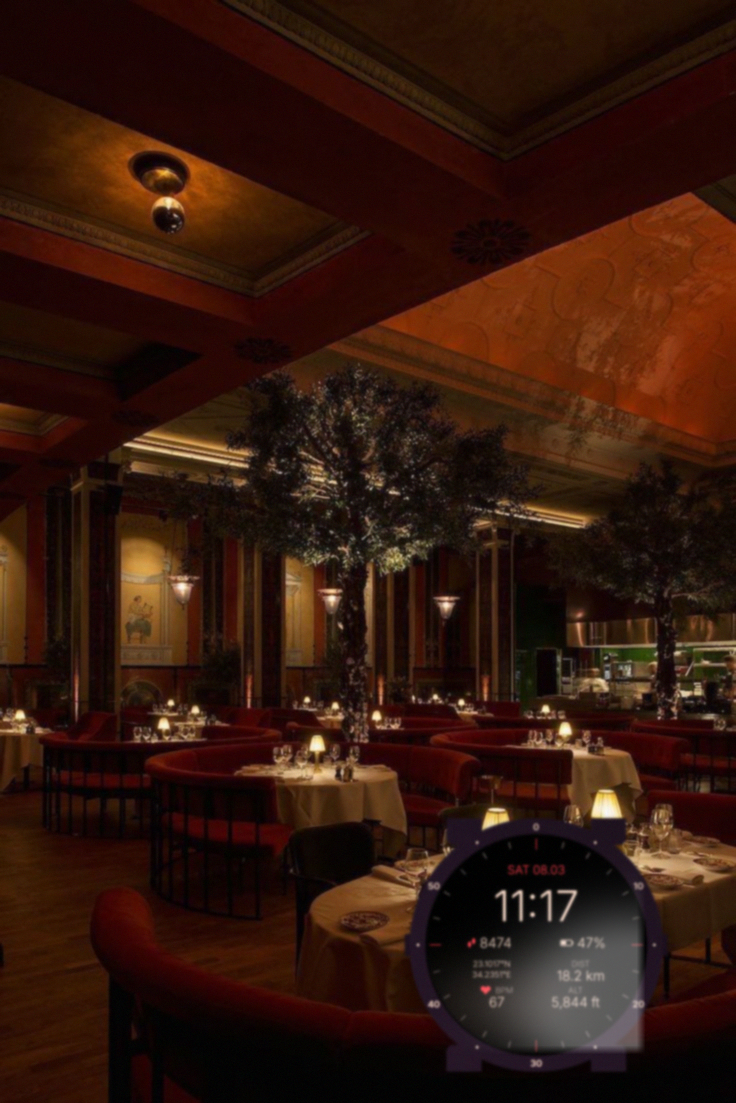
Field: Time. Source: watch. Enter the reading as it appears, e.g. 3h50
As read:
11h17
